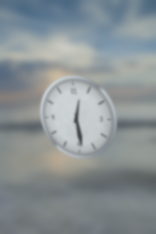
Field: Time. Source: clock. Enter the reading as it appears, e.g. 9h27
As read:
12h29
